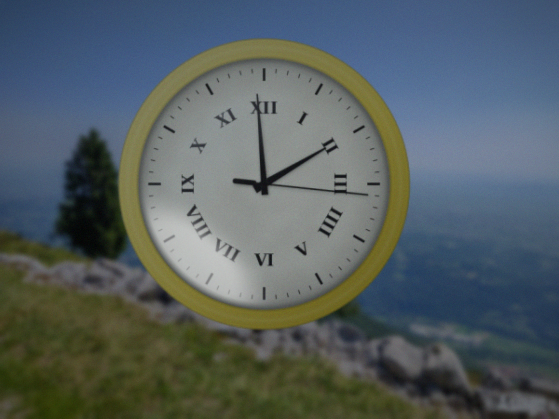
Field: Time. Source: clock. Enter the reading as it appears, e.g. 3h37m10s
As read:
1h59m16s
